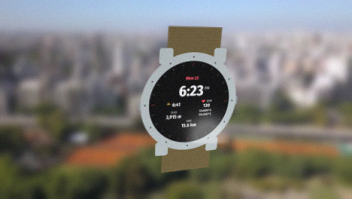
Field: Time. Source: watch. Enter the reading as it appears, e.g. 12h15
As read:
6h23
